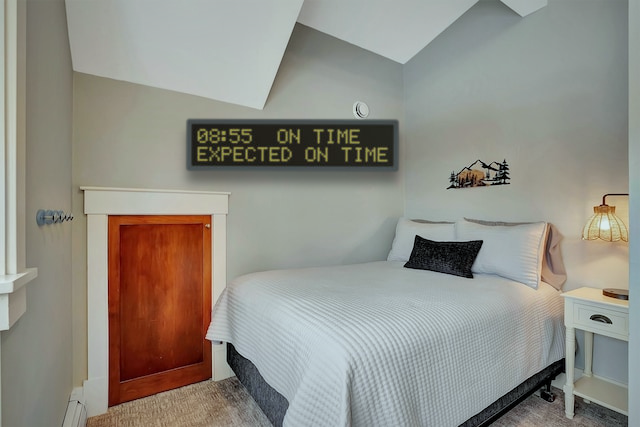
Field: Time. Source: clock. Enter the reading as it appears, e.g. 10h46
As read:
8h55
